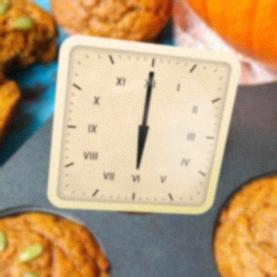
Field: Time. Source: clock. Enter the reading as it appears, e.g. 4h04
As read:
6h00
